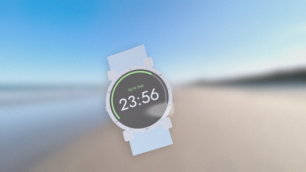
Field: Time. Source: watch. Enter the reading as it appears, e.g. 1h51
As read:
23h56
